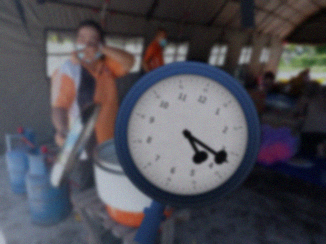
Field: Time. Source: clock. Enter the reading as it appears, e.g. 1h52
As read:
4h17
